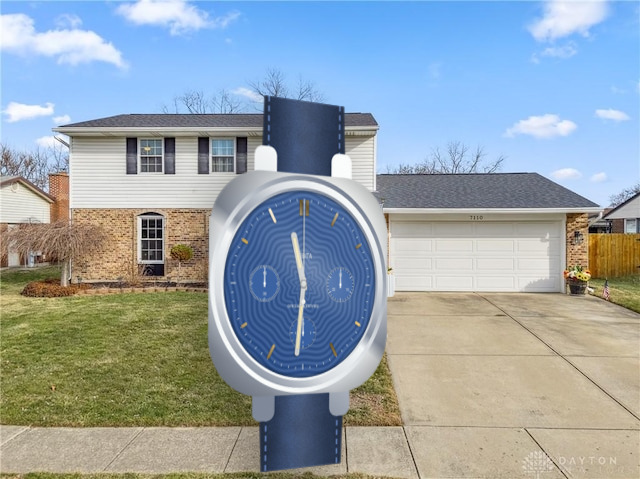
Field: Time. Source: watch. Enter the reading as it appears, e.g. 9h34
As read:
11h31
